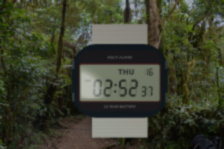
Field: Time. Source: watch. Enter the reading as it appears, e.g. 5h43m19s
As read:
2h52m37s
